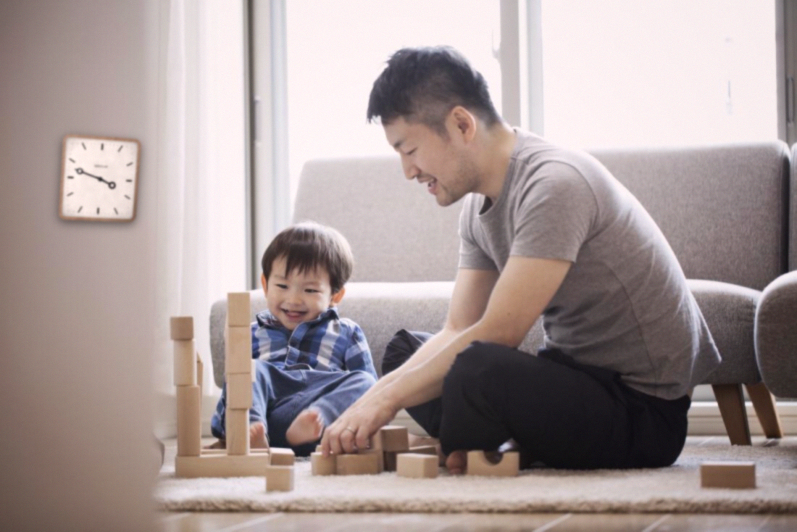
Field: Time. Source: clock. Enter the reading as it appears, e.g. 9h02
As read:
3h48
